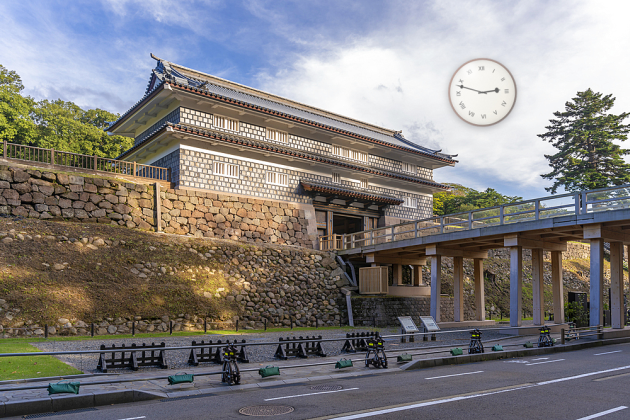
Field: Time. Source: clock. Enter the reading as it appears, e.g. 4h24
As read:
2h48
